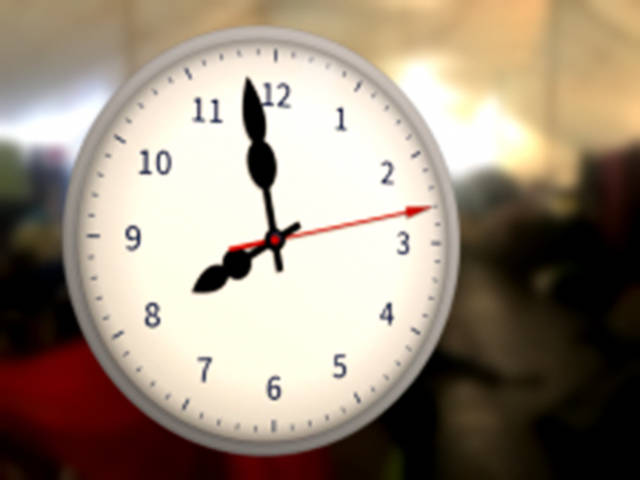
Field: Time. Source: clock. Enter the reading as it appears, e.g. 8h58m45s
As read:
7h58m13s
